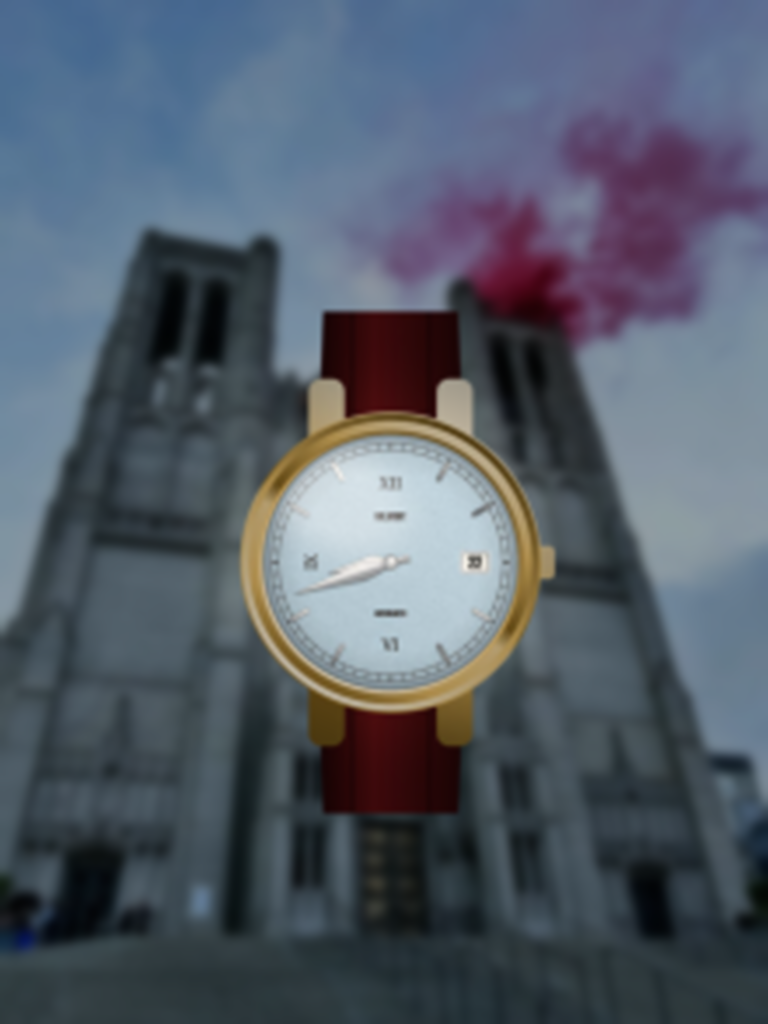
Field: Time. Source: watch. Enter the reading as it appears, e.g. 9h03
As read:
8h42
